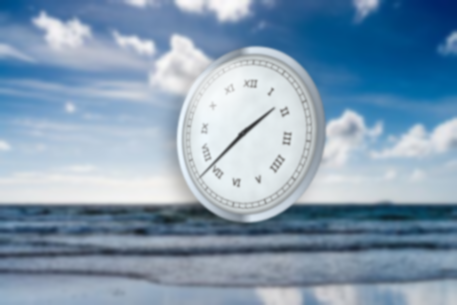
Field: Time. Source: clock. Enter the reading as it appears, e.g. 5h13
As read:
1h37
